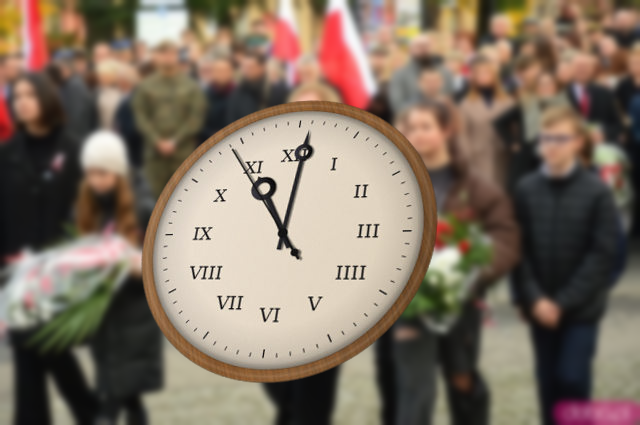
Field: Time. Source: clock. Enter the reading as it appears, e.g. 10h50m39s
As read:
11h00m54s
